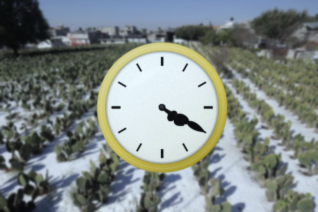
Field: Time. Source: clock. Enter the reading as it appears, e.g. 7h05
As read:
4h20
